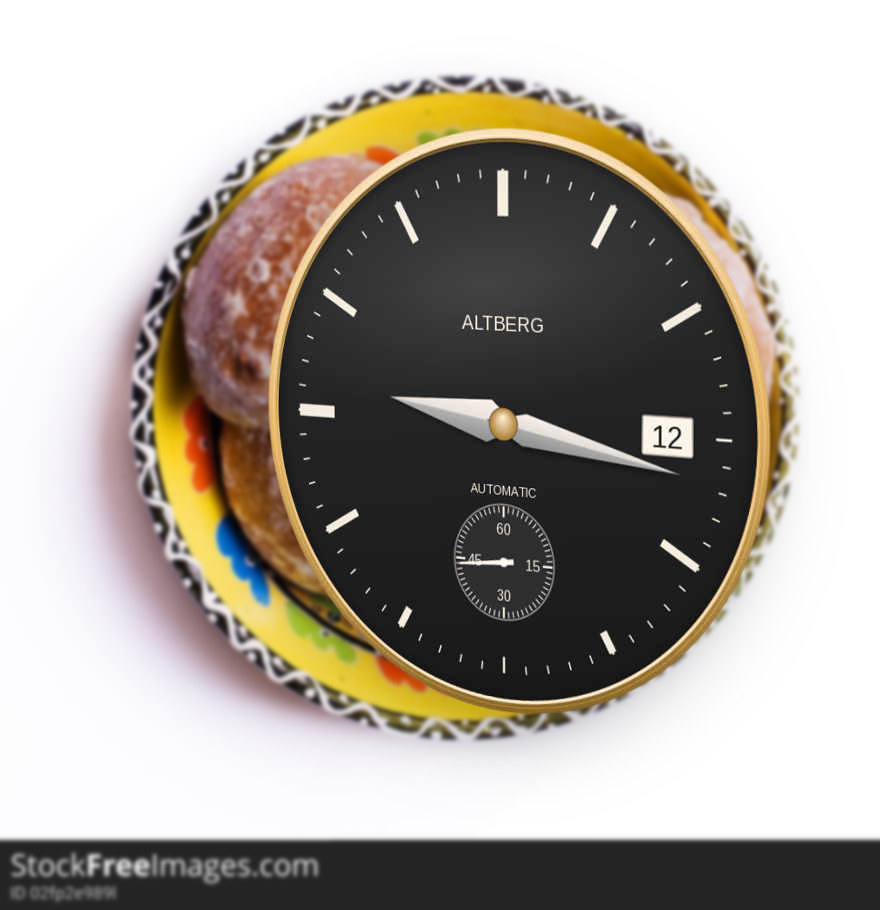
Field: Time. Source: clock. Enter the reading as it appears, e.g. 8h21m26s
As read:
9h16m44s
